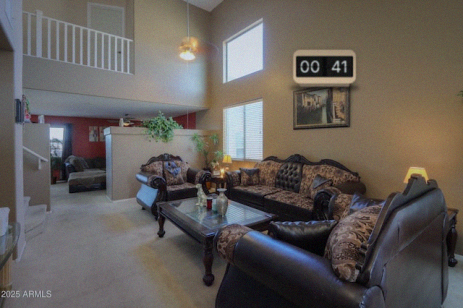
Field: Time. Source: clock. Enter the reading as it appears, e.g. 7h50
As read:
0h41
